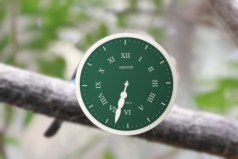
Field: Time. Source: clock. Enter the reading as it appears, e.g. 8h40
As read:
6h33
